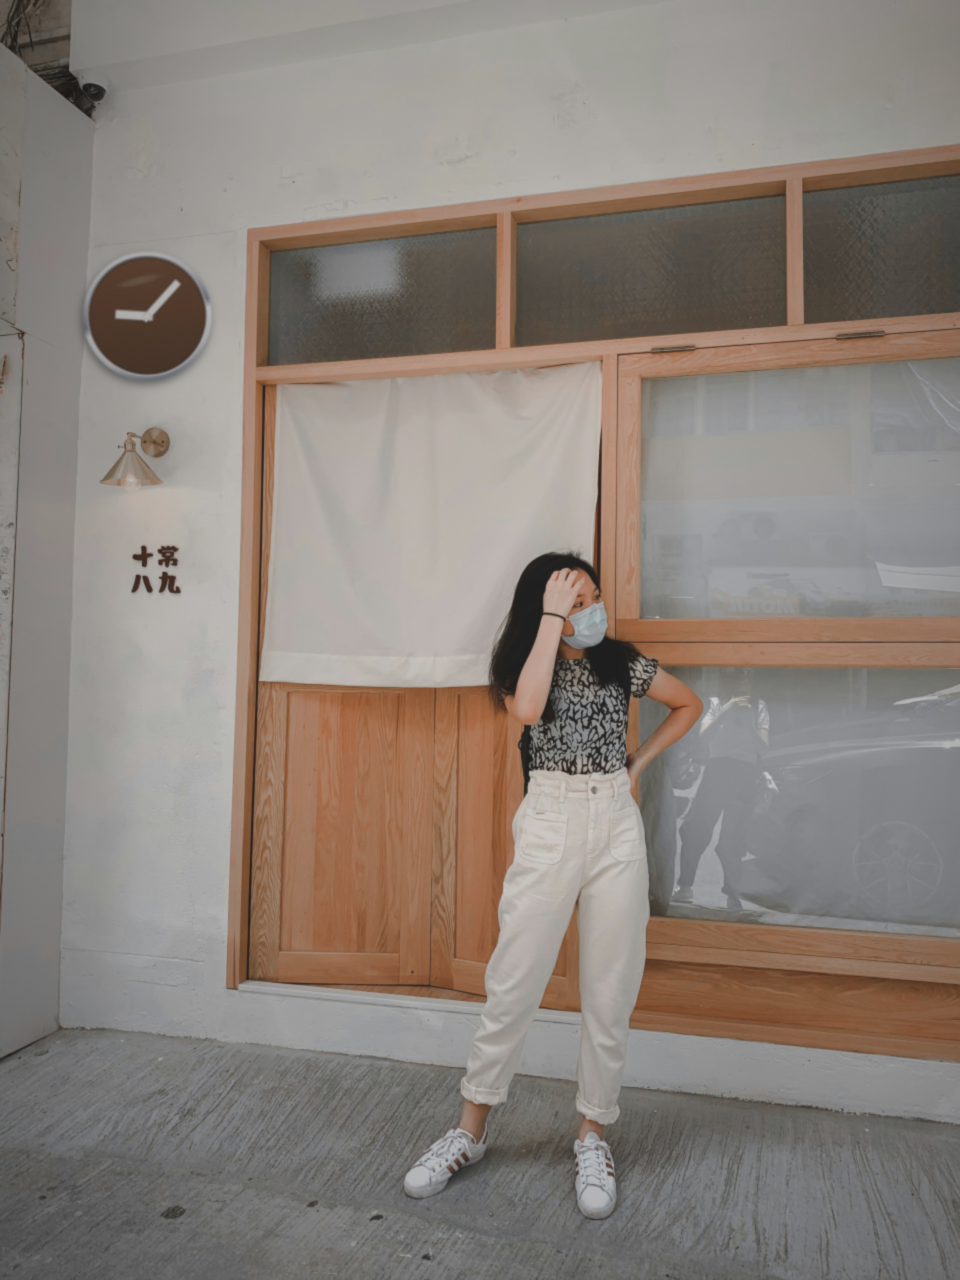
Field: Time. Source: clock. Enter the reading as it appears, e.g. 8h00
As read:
9h07
